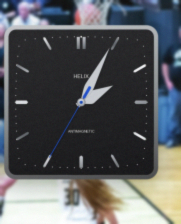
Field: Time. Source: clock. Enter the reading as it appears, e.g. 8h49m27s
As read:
2h04m35s
